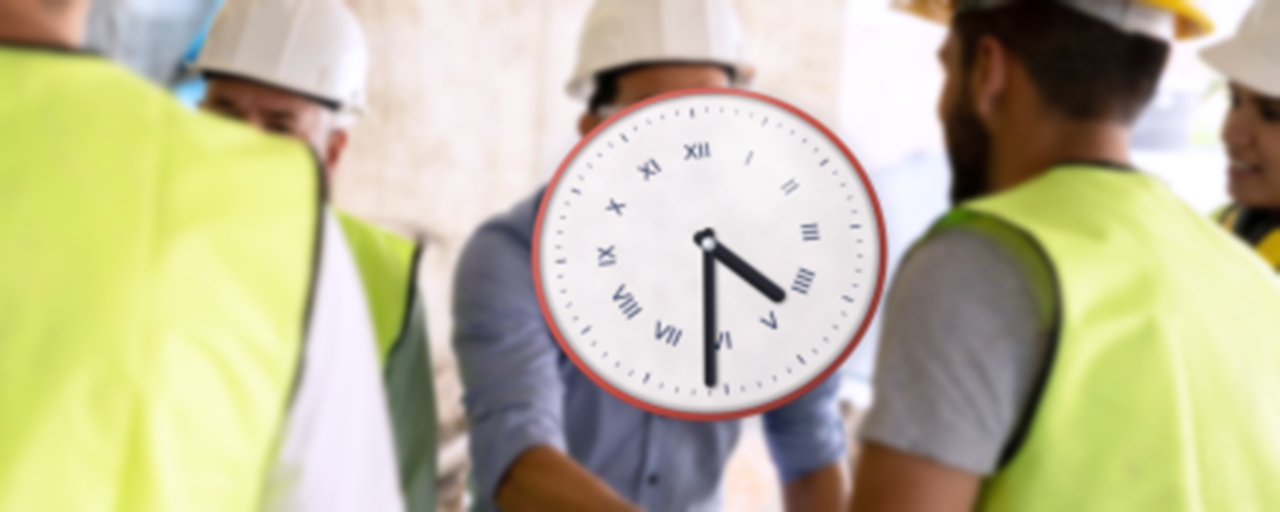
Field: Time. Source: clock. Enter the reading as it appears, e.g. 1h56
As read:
4h31
